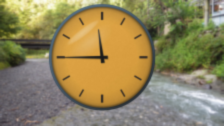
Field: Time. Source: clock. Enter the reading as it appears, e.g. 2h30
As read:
11h45
